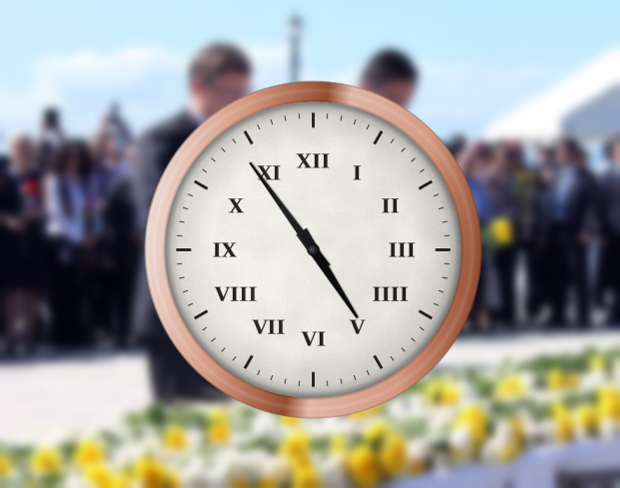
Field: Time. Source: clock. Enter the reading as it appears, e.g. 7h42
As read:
4h54
